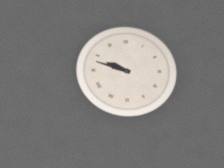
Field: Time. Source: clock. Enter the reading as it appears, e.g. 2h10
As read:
9h48
